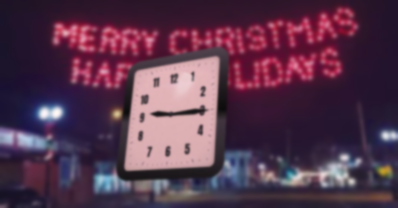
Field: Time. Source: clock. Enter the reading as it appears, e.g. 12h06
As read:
9h15
